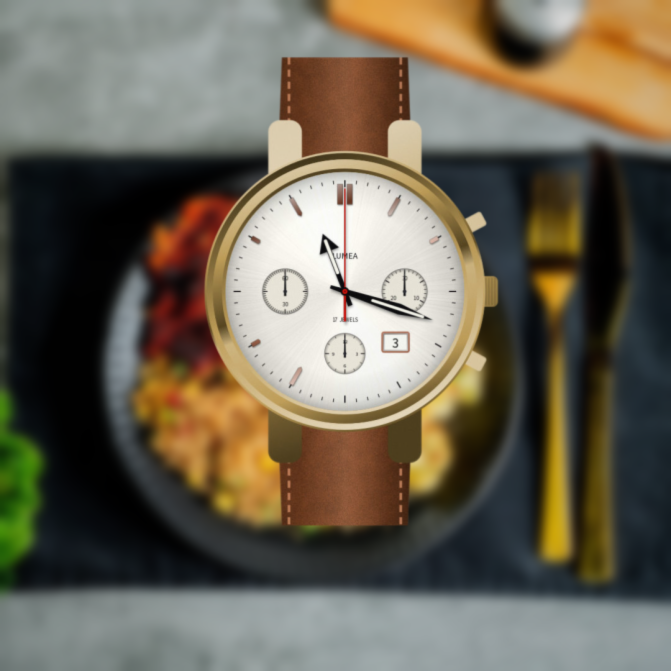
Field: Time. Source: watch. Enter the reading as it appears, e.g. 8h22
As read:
11h18
